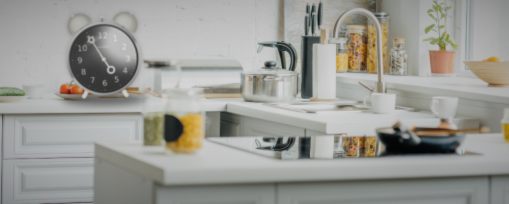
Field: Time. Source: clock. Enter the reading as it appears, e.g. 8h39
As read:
4h55
